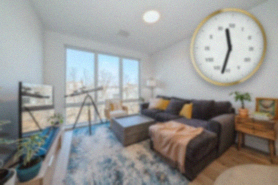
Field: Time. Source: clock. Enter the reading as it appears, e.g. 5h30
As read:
11h32
